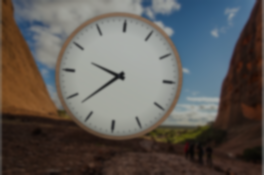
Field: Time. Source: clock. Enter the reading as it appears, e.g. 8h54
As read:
9h38
